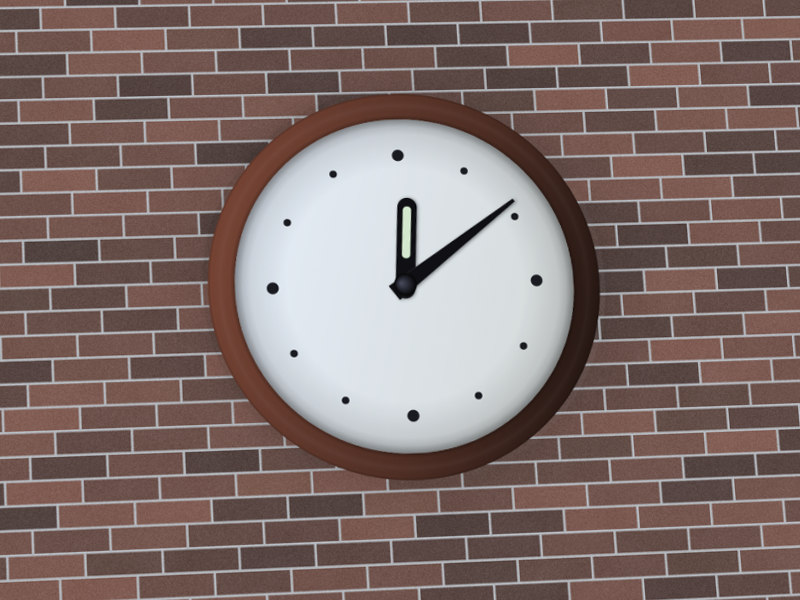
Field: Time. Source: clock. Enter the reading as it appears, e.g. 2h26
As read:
12h09
